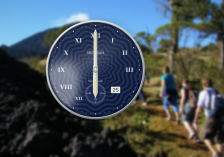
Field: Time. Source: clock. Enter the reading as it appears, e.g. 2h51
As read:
6h00
